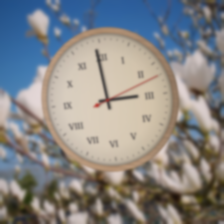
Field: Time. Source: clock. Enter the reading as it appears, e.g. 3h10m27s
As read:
2h59m12s
